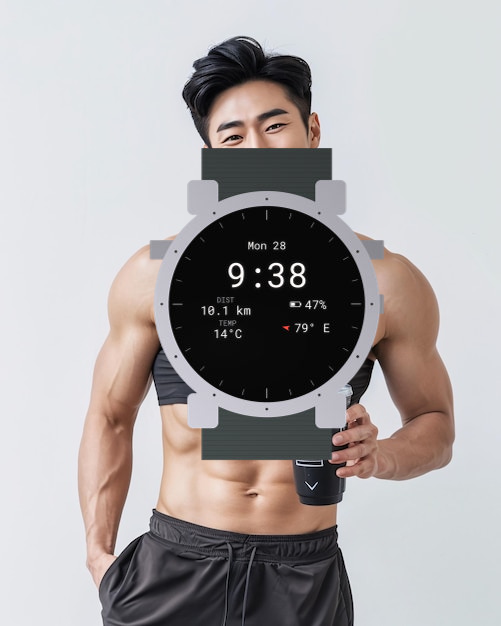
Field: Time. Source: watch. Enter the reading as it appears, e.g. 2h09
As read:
9h38
